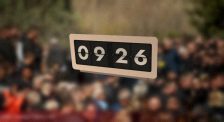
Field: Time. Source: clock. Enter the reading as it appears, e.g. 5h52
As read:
9h26
